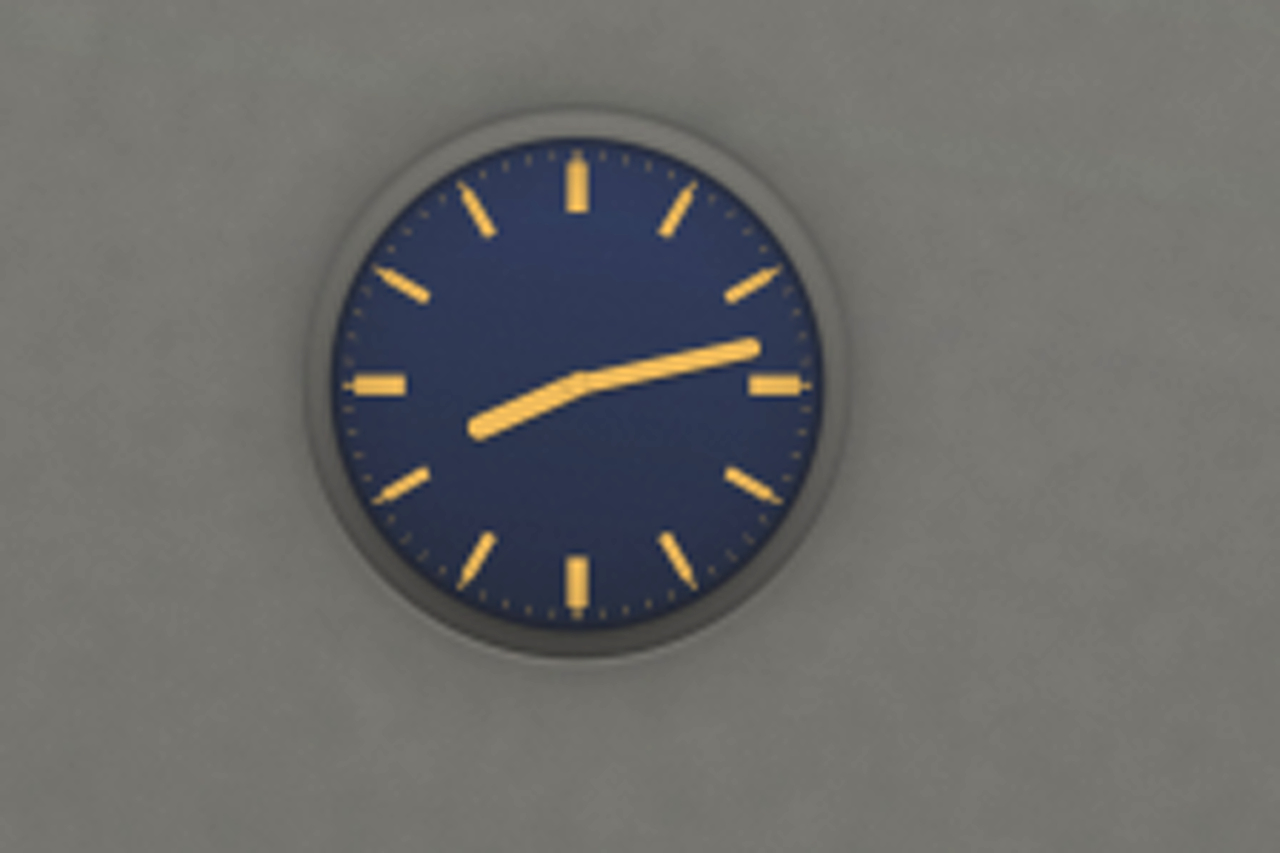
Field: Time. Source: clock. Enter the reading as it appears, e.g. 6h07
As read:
8h13
